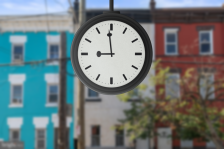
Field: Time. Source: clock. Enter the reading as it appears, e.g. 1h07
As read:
8h59
